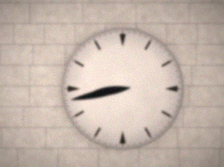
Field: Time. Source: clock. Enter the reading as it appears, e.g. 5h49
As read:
8h43
